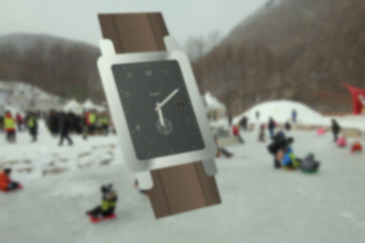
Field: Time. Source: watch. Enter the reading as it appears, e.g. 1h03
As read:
6h10
